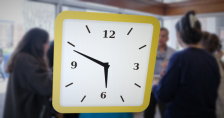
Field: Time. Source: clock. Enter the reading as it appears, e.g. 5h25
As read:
5h49
